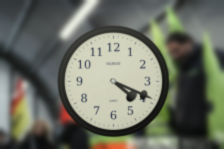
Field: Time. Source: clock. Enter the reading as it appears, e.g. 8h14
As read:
4h19
